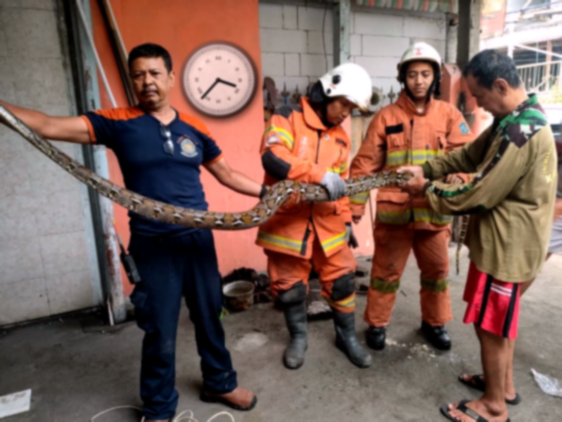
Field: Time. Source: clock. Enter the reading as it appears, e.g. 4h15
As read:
3h37
